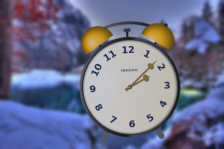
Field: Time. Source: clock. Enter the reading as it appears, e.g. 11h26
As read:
2h08
